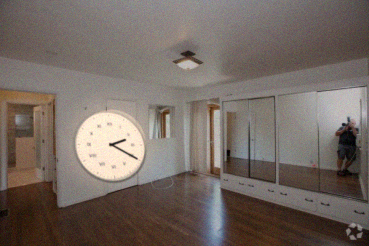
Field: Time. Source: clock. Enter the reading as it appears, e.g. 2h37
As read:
2h20
